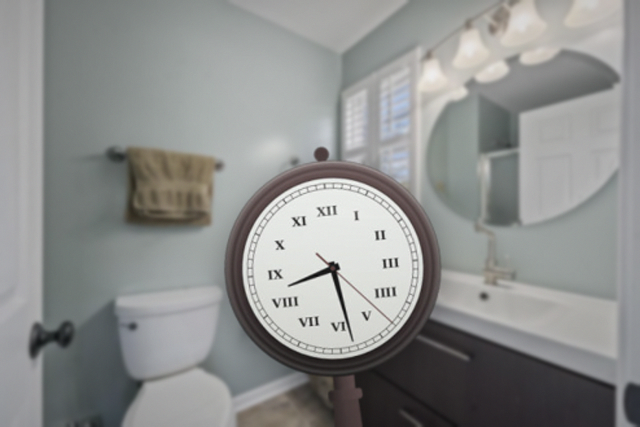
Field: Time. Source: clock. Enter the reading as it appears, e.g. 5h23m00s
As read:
8h28m23s
